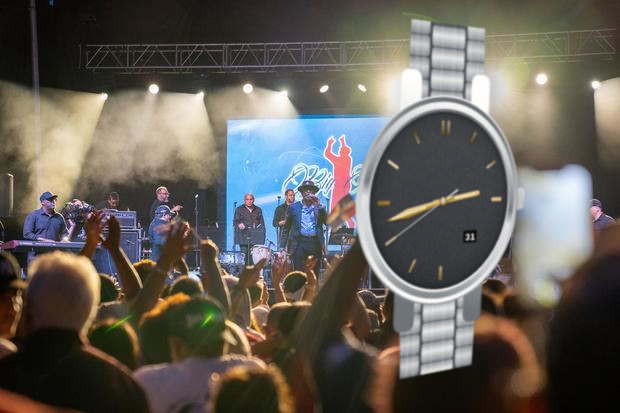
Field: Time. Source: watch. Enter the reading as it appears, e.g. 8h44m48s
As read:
2h42m40s
